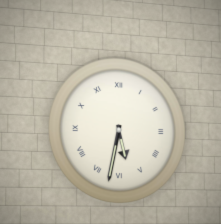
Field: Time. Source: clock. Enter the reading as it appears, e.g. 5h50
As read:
5h32
